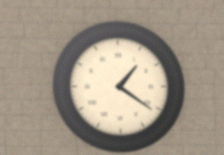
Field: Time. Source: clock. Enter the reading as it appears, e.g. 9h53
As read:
1h21
